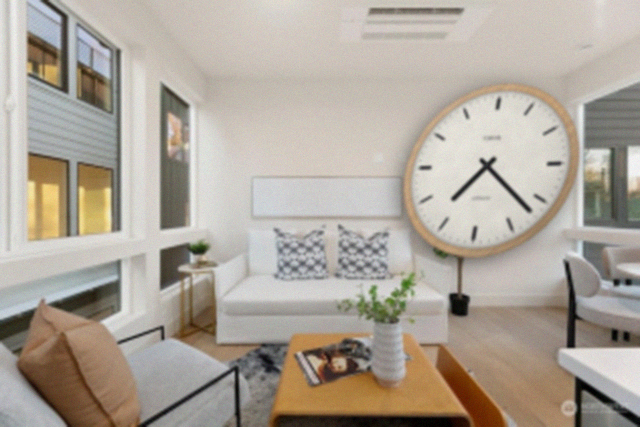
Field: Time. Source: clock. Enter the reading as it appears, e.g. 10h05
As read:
7h22
